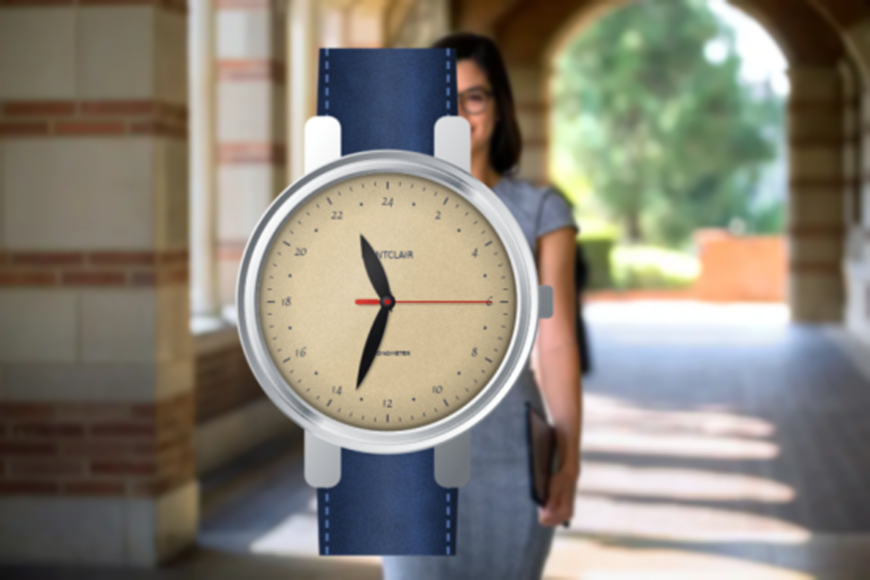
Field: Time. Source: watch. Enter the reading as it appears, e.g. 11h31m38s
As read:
22h33m15s
